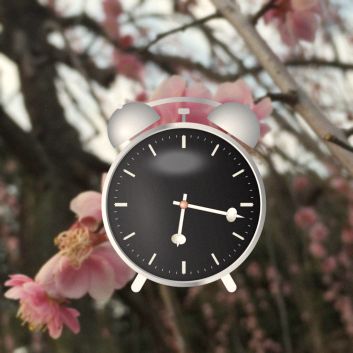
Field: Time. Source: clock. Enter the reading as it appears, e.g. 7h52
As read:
6h17
